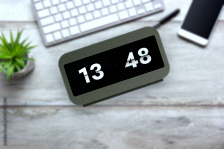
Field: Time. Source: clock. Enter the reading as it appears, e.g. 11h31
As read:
13h48
